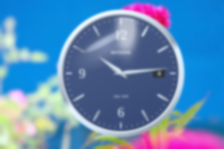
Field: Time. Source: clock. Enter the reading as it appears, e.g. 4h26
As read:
10h14
